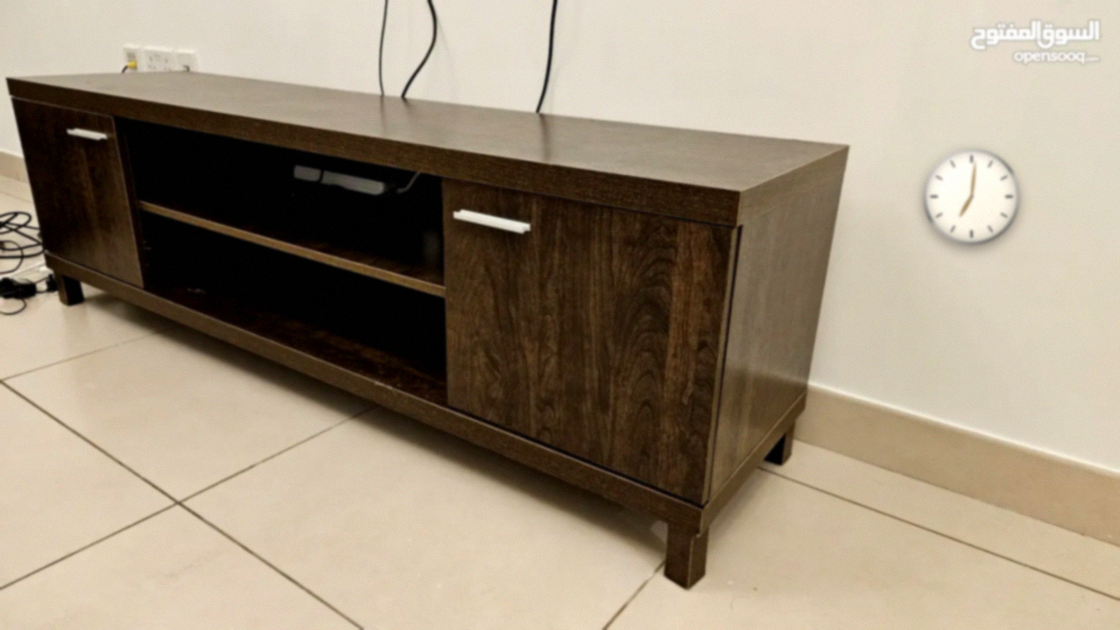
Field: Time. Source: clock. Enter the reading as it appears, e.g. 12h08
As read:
7h01
